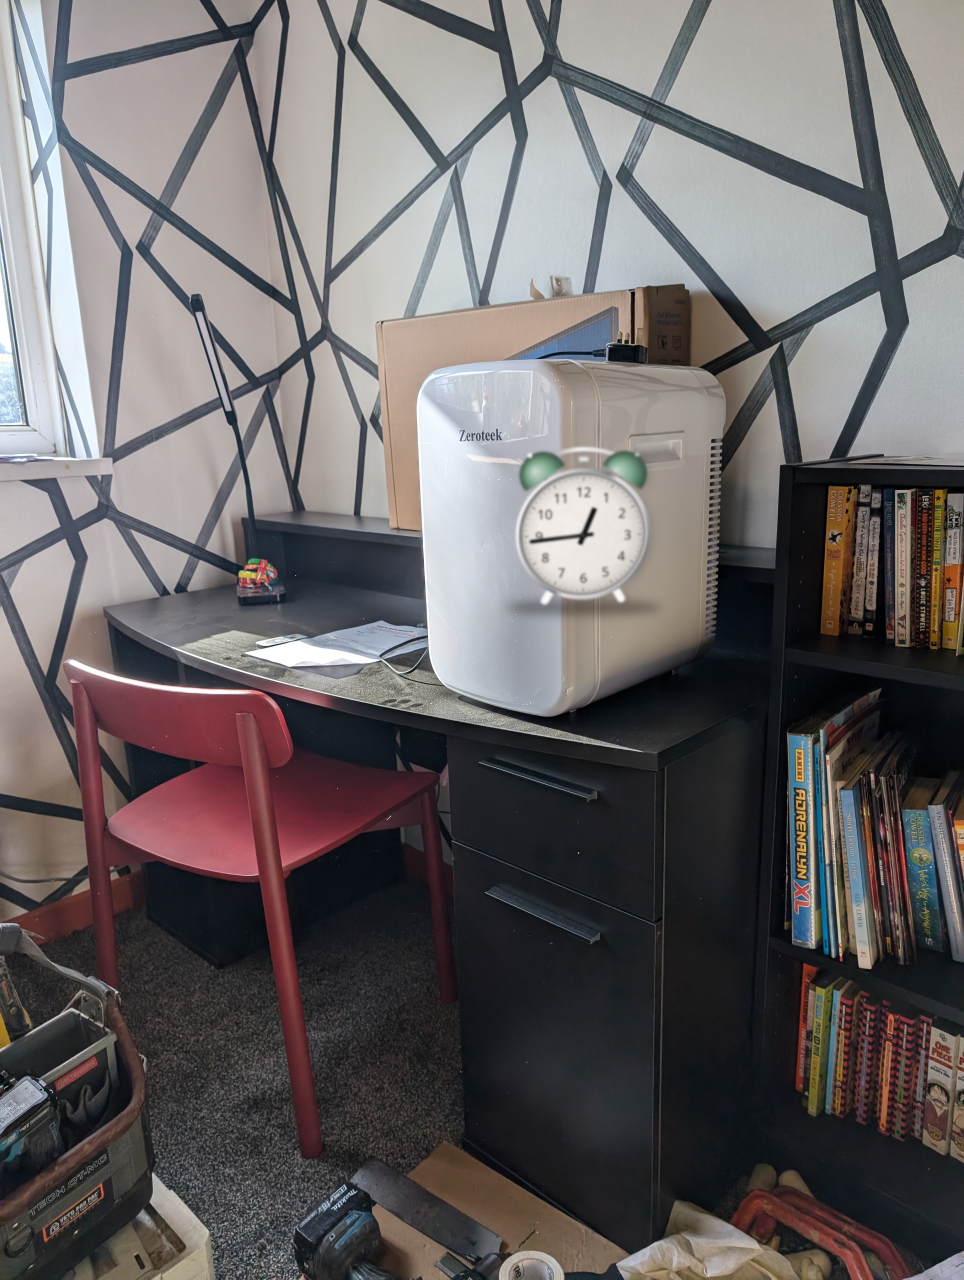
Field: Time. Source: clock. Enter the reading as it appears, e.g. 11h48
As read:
12h44
